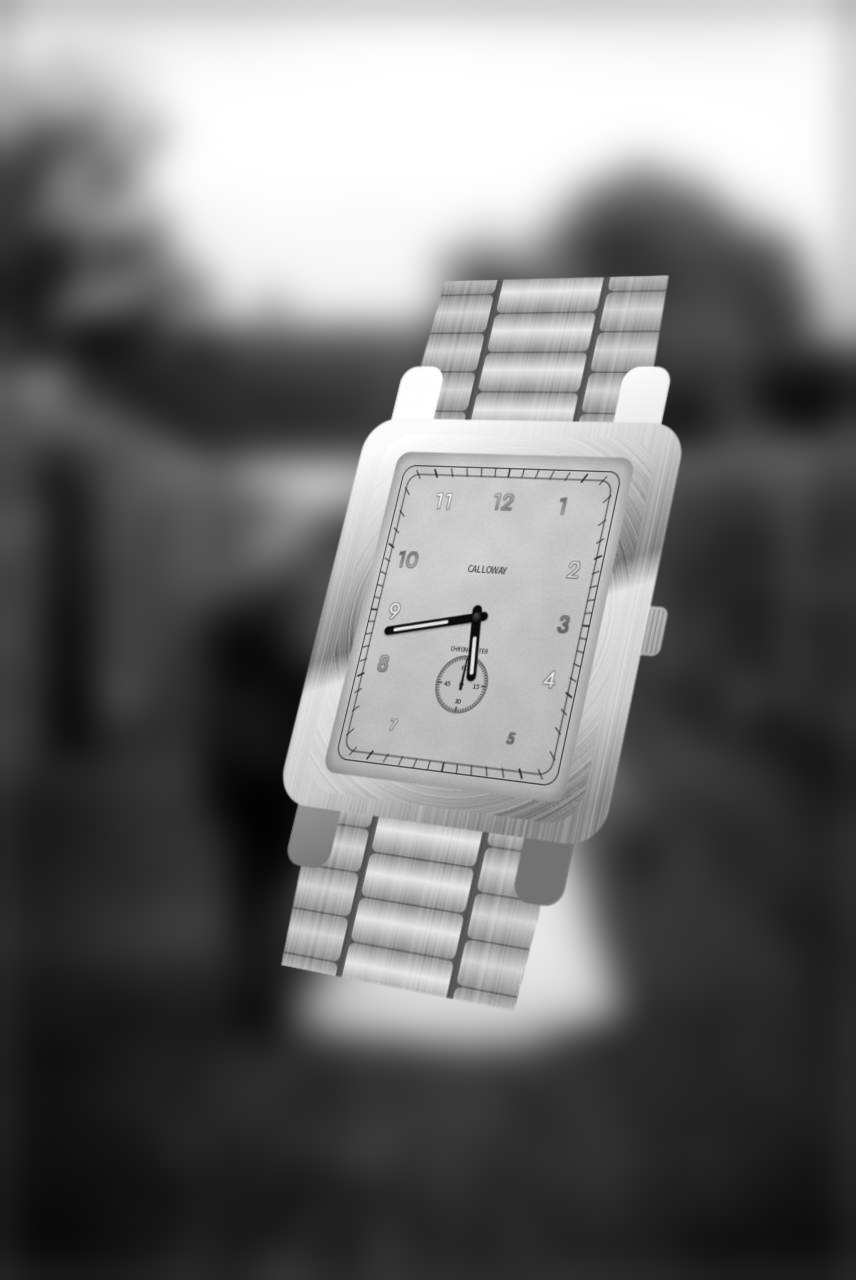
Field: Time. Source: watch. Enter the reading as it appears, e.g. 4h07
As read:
5h43
